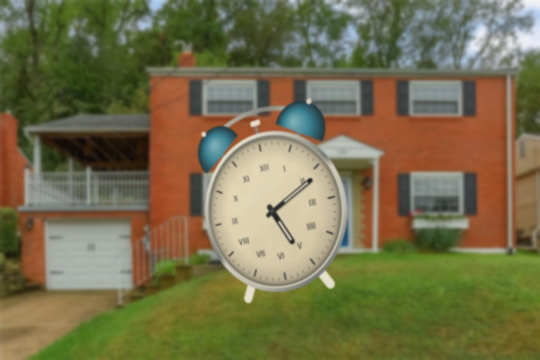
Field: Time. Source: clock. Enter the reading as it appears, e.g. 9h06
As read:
5h11
